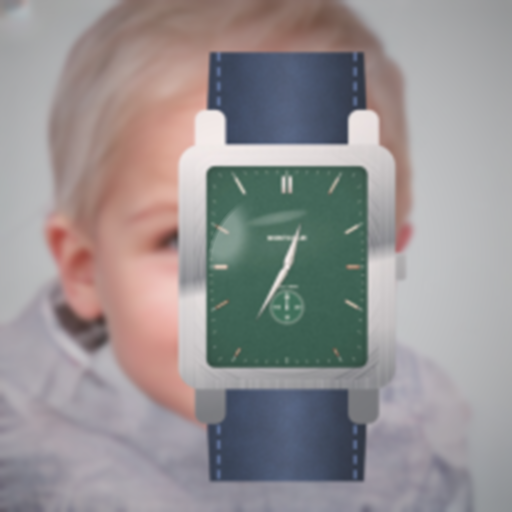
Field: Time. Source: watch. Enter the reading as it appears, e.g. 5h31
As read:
12h35
